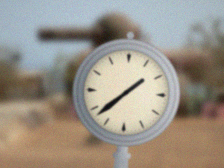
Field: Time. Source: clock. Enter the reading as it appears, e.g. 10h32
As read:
1h38
